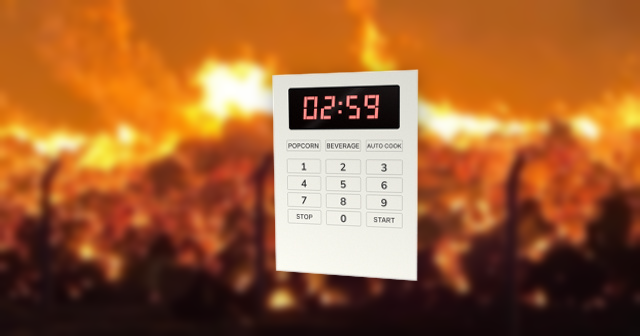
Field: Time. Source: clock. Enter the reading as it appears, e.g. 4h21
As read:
2h59
